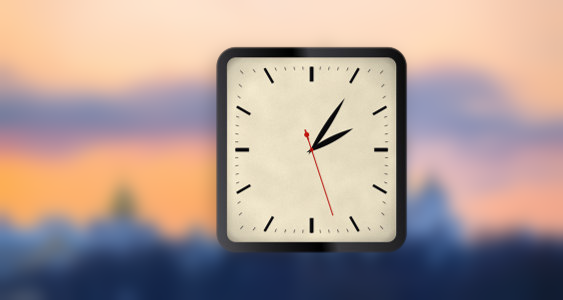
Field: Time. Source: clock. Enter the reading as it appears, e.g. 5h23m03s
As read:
2h05m27s
